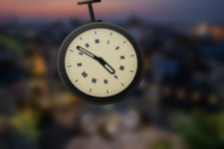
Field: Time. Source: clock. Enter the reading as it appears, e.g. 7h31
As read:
4h52
